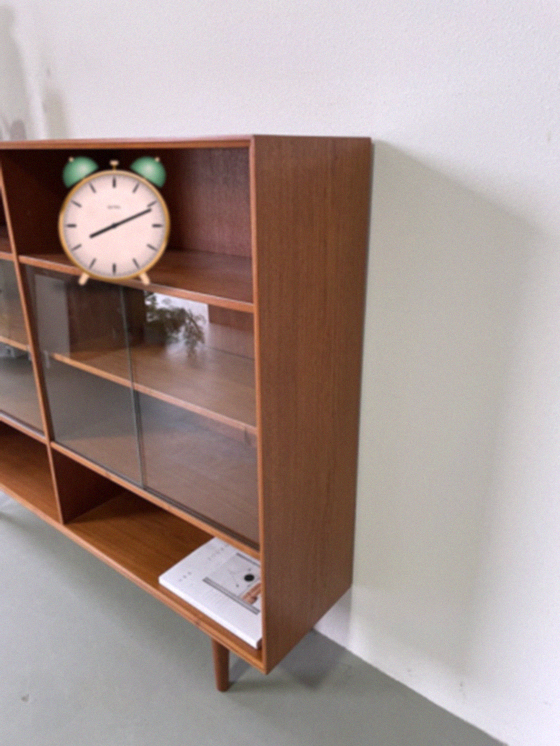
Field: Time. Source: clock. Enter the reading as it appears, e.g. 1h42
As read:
8h11
